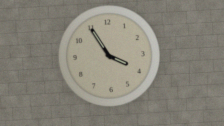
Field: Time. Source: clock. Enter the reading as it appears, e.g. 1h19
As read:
3h55
